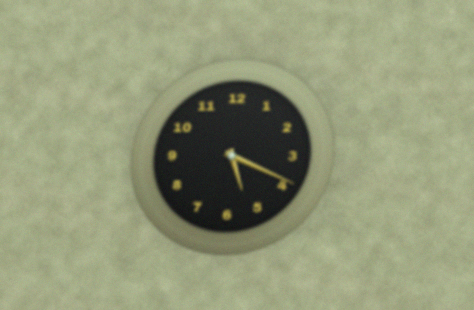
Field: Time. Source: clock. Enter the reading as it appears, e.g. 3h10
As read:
5h19
